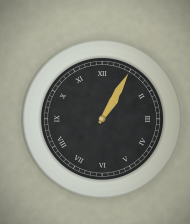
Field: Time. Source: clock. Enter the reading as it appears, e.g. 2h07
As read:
1h05
